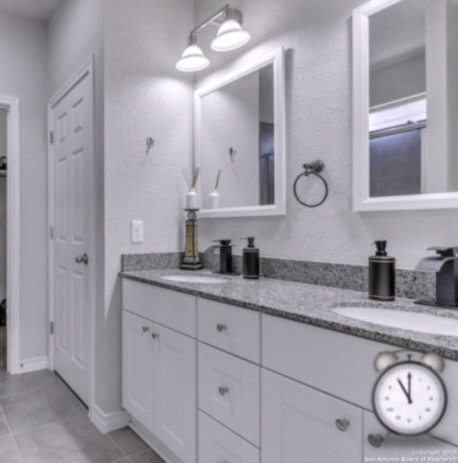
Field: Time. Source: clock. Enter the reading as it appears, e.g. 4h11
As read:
11h00
